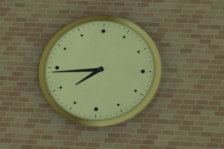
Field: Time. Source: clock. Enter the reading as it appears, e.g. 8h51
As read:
7h44
